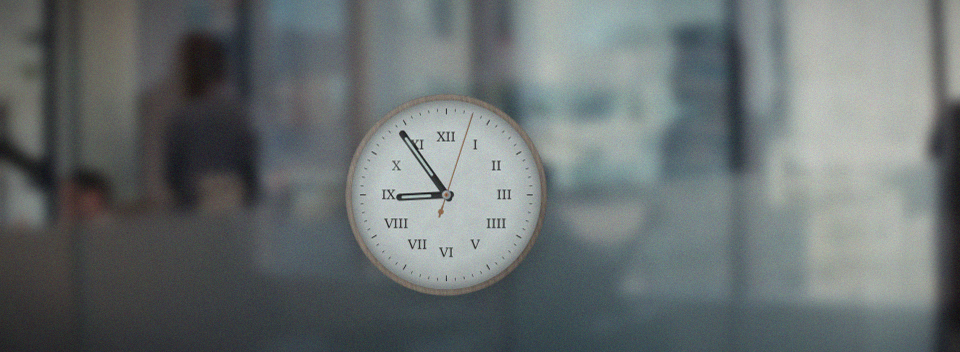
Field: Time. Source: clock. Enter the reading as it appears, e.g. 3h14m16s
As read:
8h54m03s
